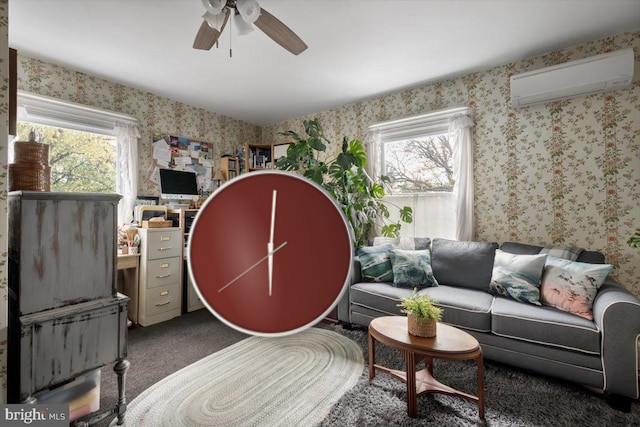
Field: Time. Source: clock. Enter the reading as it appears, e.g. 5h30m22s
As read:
6h00m39s
